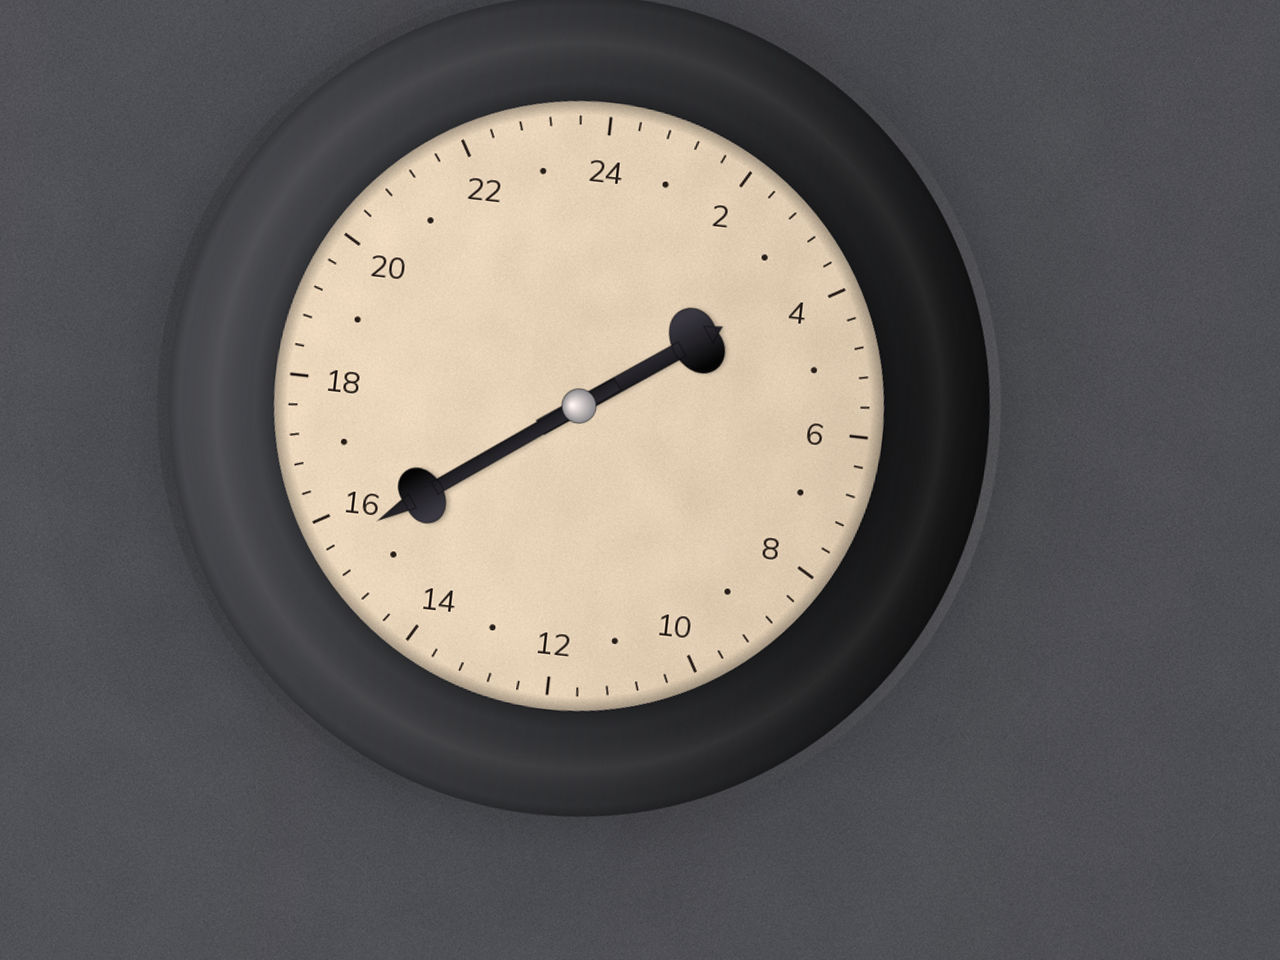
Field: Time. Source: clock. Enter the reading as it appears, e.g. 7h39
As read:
3h39
